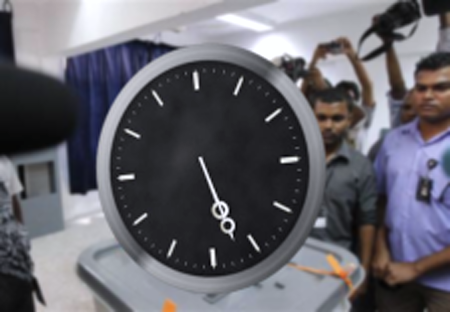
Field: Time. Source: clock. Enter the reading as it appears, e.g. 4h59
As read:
5h27
